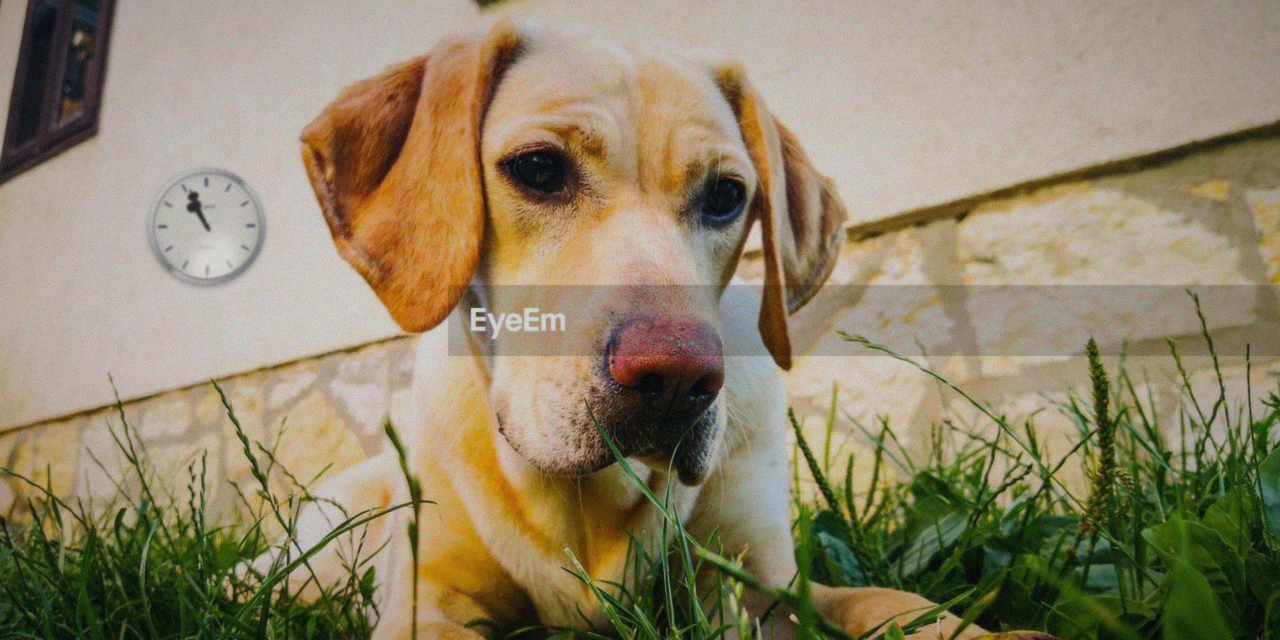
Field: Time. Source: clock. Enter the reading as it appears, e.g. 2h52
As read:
10h56
